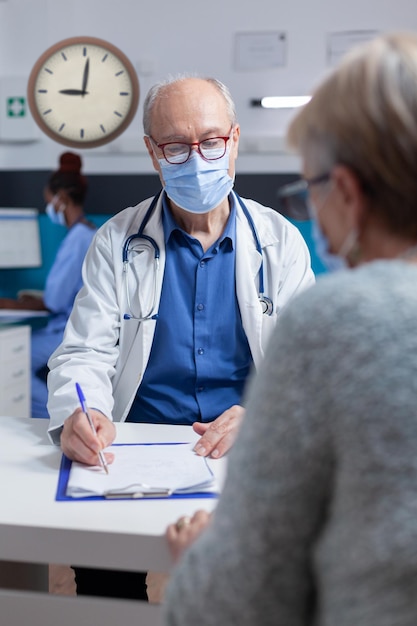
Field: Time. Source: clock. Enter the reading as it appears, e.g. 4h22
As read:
9h01
